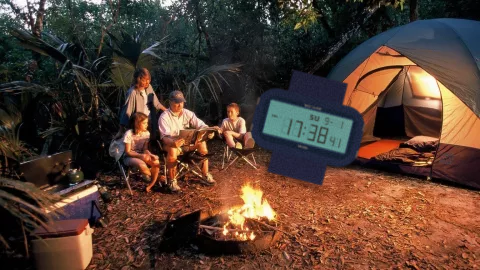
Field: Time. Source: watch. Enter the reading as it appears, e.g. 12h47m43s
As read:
17h38m41s
